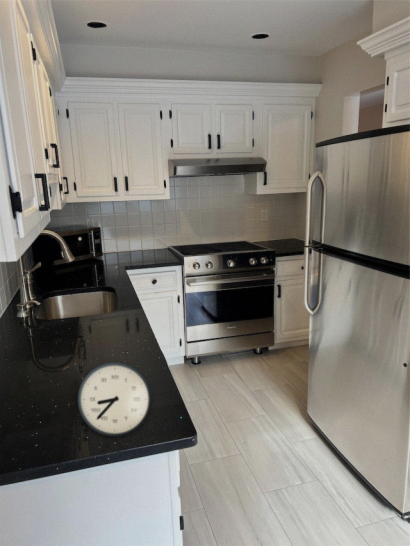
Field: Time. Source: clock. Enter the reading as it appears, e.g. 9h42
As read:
8h37
